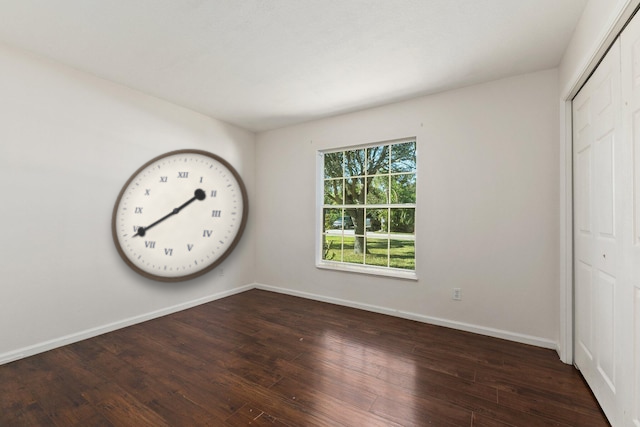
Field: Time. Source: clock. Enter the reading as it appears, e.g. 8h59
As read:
1h39
